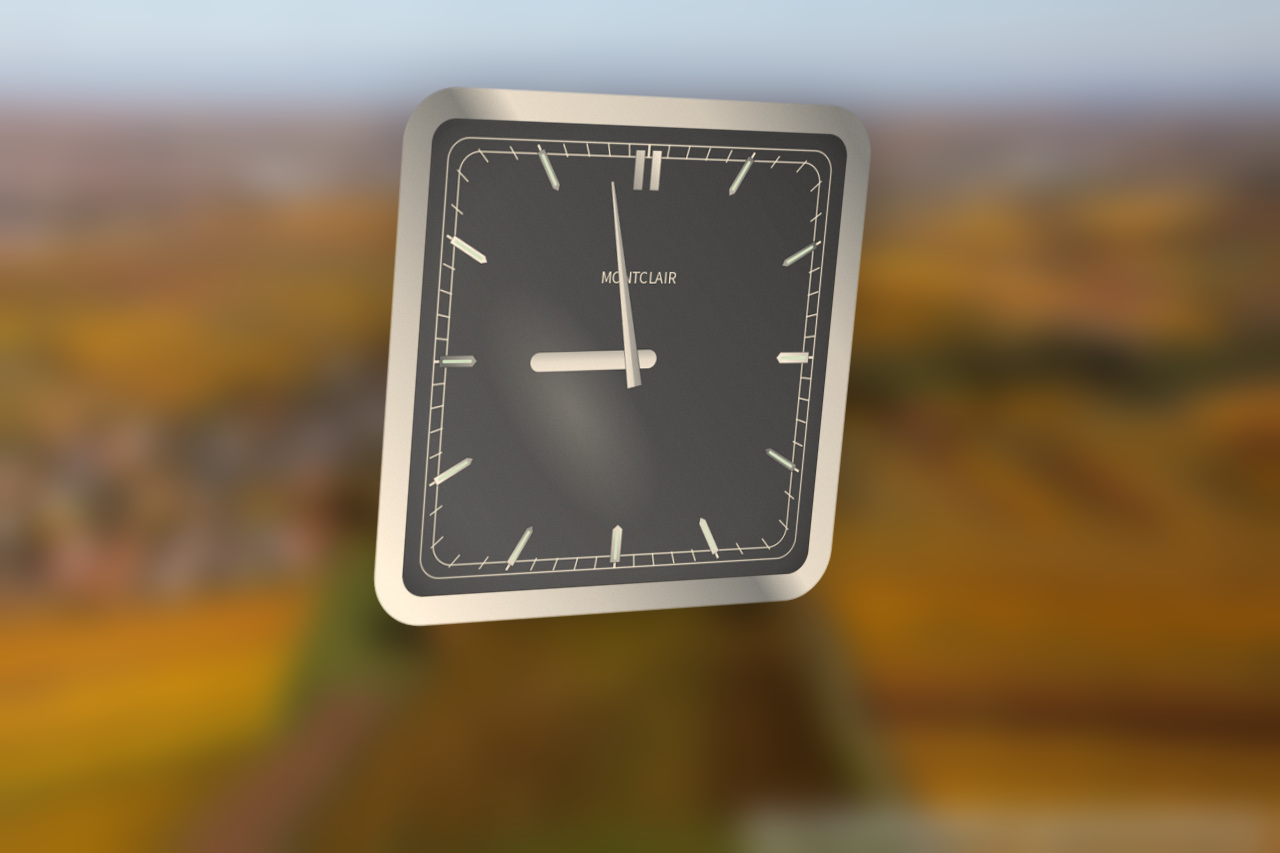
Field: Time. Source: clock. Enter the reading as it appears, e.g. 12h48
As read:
8h58
